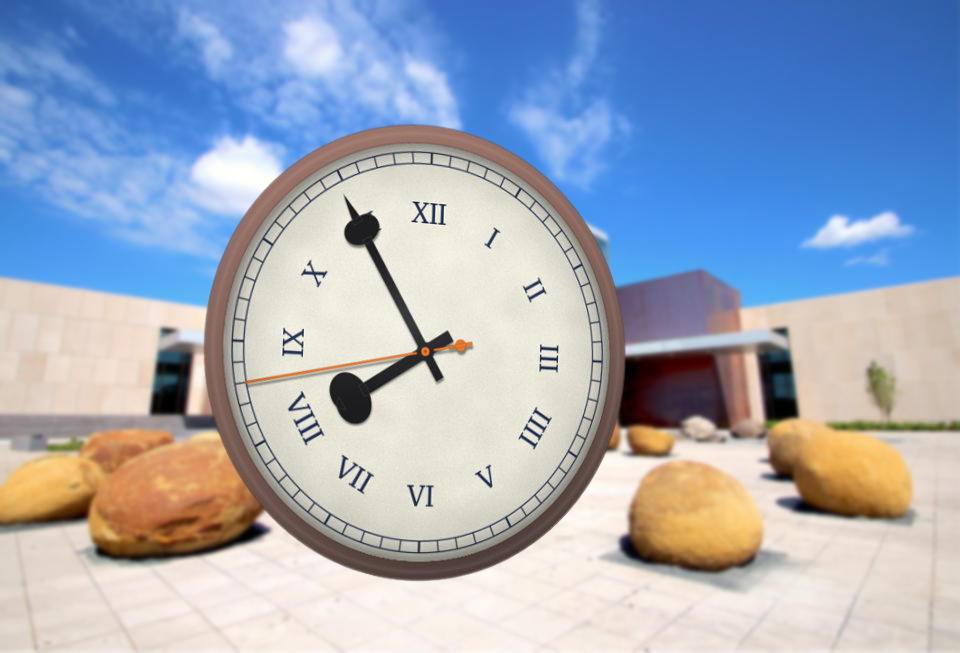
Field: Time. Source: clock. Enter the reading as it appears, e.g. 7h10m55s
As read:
7h54m43s
